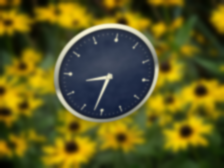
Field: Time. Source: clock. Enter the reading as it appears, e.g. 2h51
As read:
8h32
